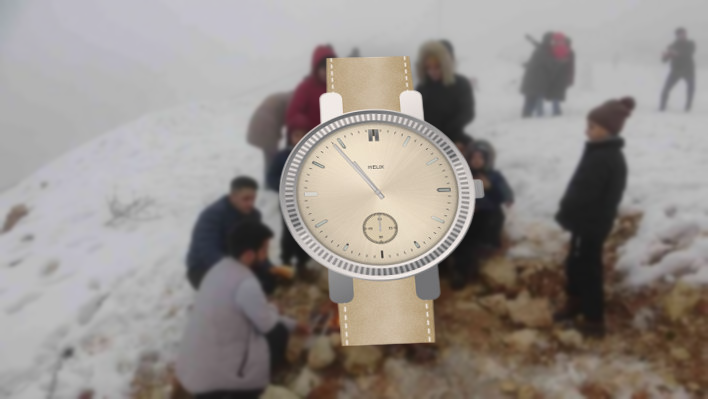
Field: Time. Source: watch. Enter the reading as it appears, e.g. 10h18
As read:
10h54
